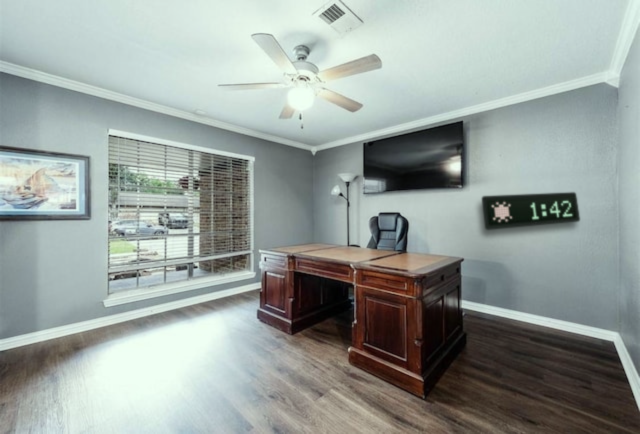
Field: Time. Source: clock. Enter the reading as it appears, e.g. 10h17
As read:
1h42
